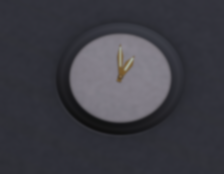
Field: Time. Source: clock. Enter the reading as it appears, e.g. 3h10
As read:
1h00
